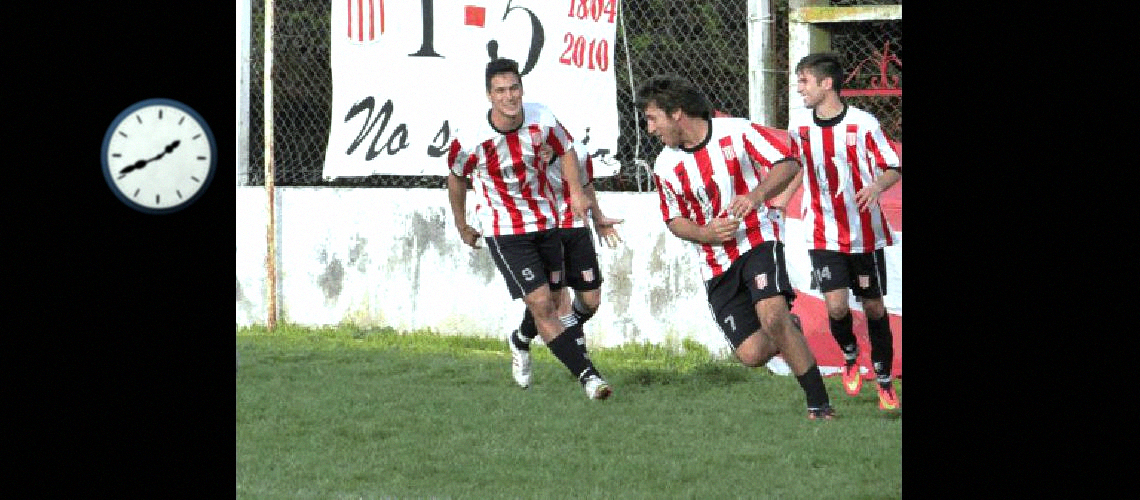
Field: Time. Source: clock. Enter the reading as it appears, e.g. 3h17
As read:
1h41
